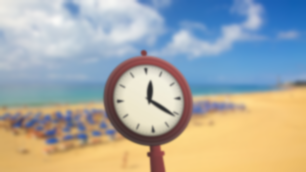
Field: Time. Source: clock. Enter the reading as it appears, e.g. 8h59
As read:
12h21
